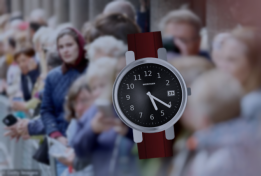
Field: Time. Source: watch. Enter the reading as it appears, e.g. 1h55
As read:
5h21
